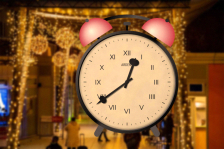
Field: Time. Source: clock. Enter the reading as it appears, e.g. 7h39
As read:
12h39
